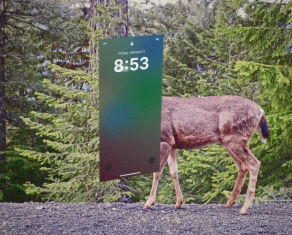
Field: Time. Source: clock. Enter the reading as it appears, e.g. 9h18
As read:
8h53
